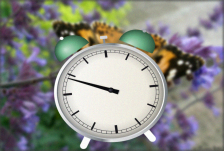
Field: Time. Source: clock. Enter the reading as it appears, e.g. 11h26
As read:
9h49
